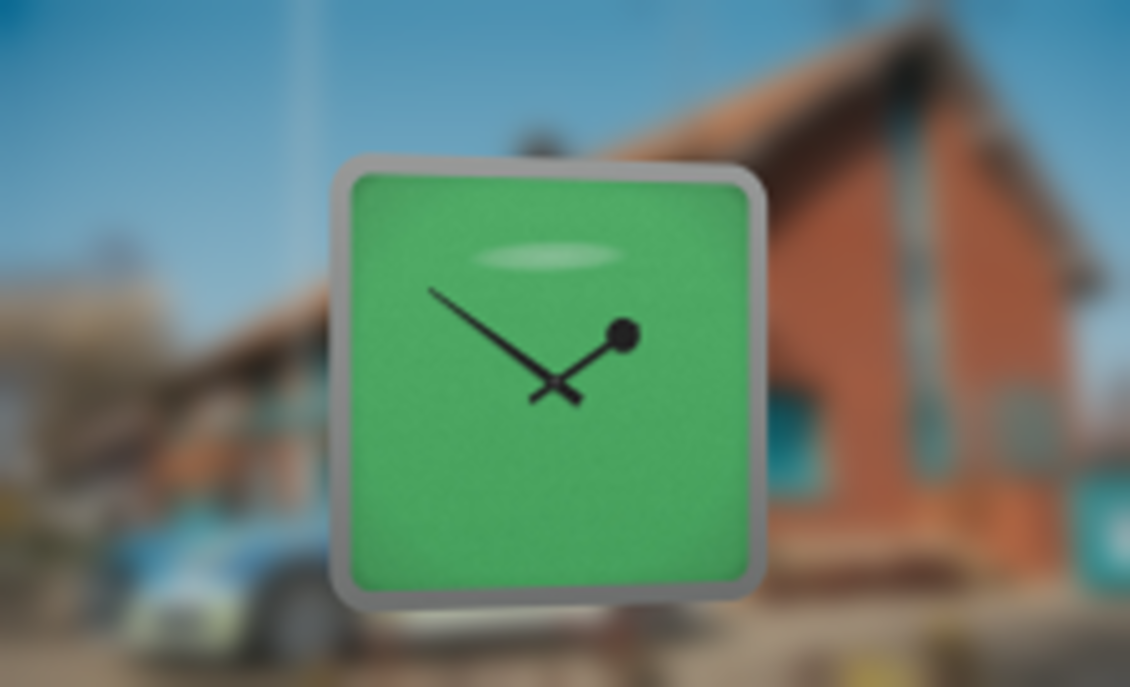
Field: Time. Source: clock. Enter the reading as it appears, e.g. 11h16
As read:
1h51
